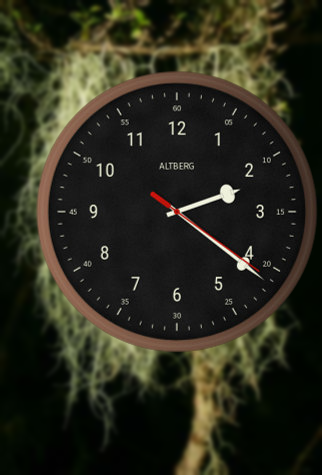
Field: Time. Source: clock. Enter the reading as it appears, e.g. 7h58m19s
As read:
2h21m21s
